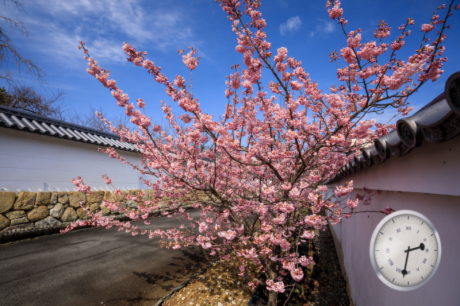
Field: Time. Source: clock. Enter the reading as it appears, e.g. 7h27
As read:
2h32
